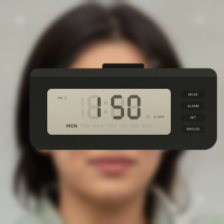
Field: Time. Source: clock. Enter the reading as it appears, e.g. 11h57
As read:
1h50
